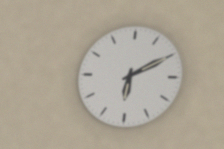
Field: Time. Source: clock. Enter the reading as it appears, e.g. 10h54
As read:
6h10
